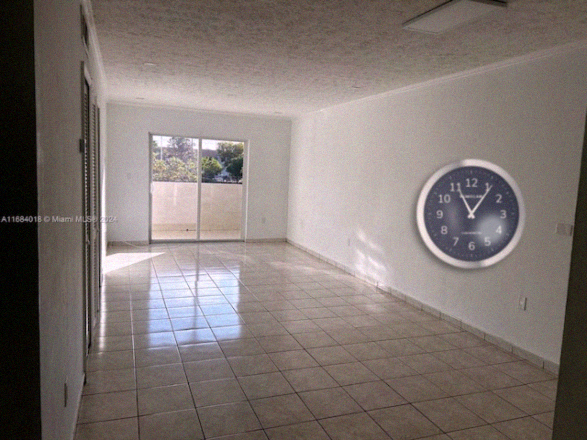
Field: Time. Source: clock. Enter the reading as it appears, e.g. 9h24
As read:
11h06
